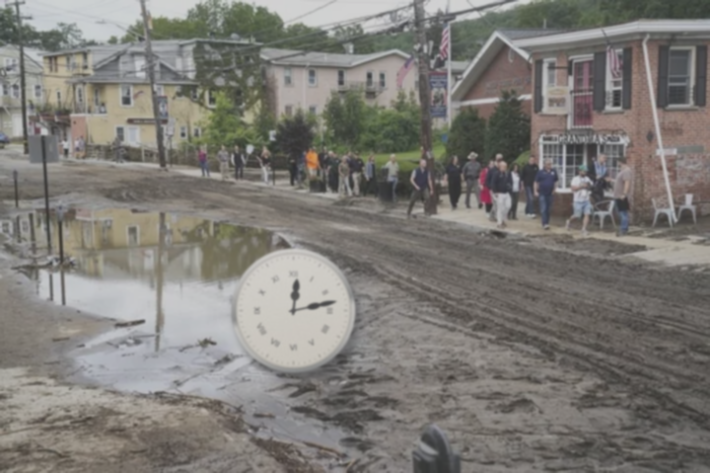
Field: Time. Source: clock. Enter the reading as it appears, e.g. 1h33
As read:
12h13
